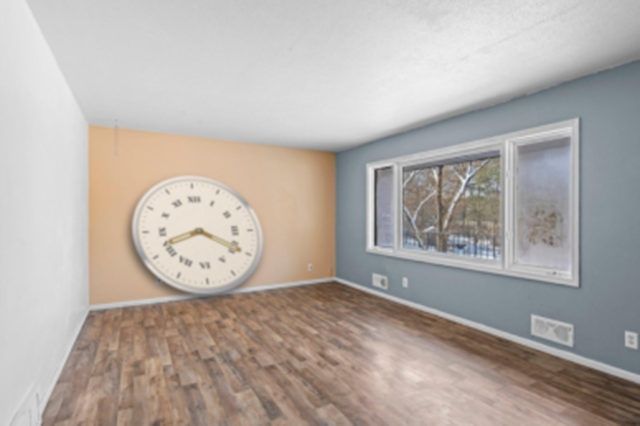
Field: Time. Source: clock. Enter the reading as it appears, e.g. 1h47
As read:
8h20
